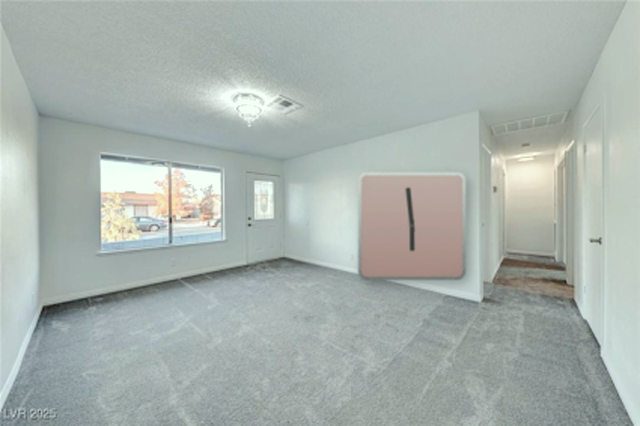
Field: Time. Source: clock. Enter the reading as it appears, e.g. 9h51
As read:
5h59
